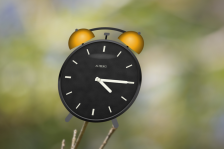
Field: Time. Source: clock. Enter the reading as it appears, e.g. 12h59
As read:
4h15
